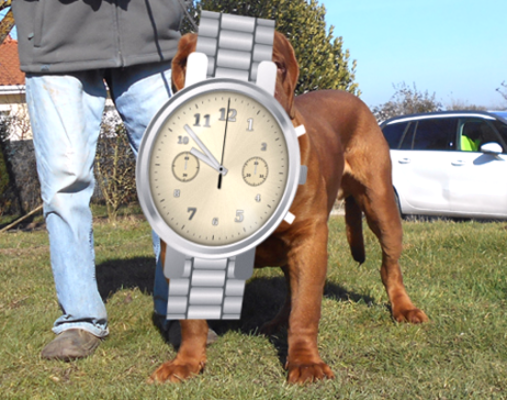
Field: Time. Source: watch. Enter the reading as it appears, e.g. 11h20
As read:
9h52
